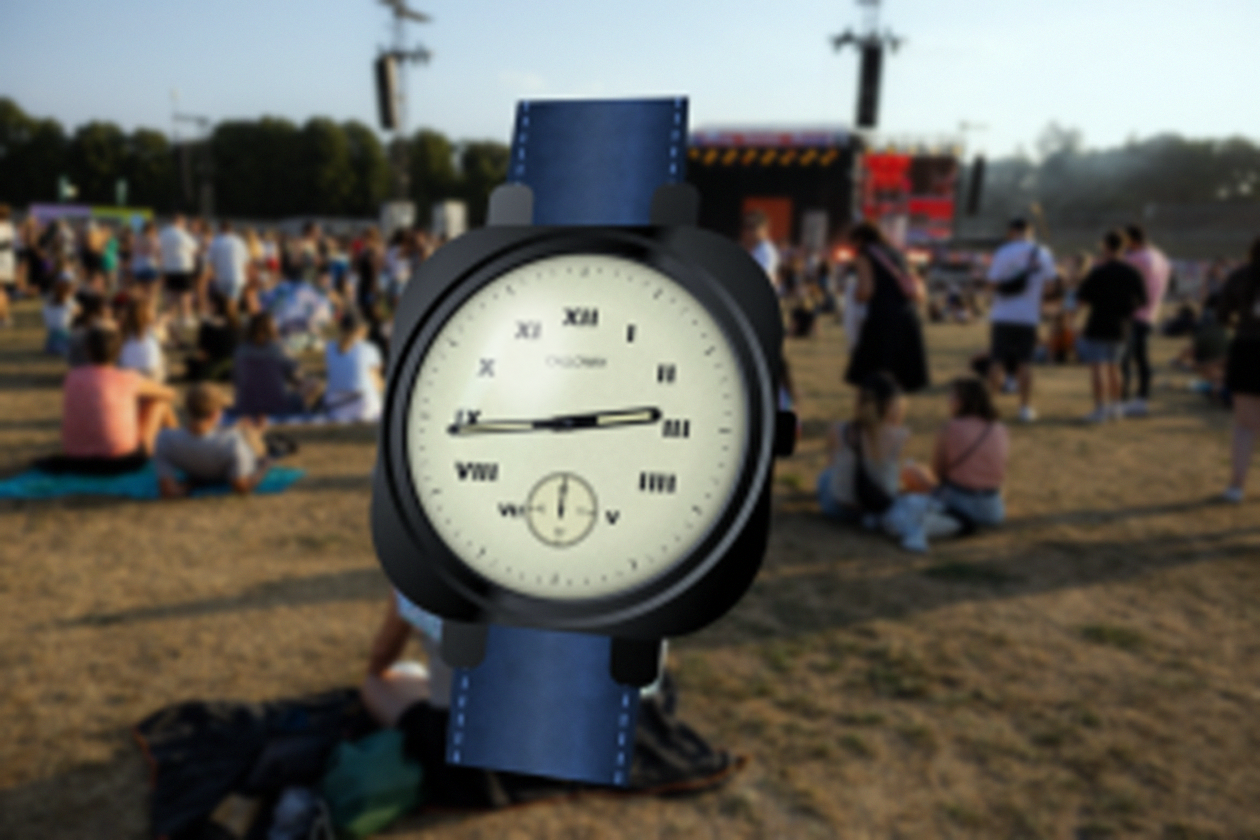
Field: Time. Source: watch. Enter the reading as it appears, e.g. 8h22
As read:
2h44
